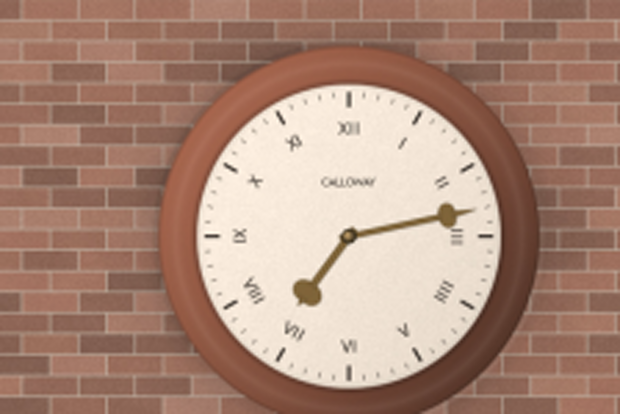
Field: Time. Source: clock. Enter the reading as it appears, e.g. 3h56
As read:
7h13
